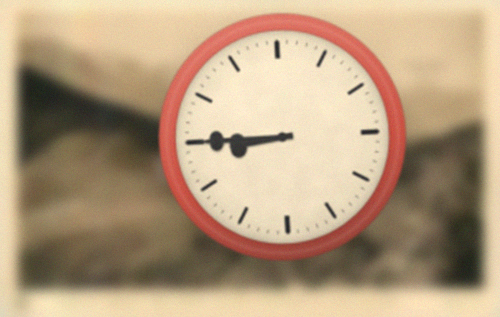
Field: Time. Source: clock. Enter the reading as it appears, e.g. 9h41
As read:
8h45
